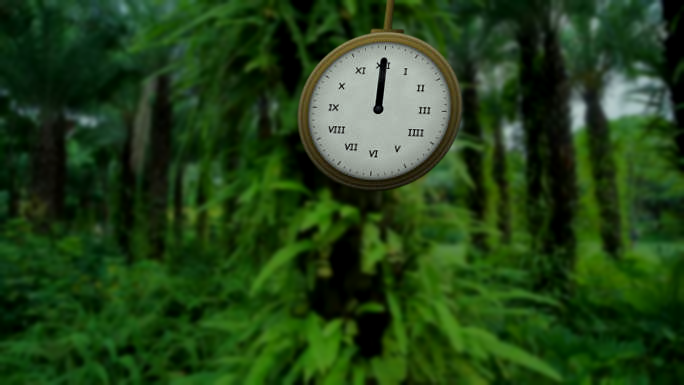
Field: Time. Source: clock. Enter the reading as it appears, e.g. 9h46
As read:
12h00
